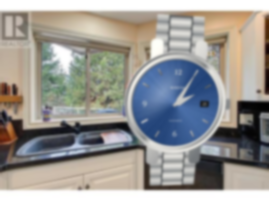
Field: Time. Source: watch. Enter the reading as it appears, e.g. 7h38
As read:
2h05
